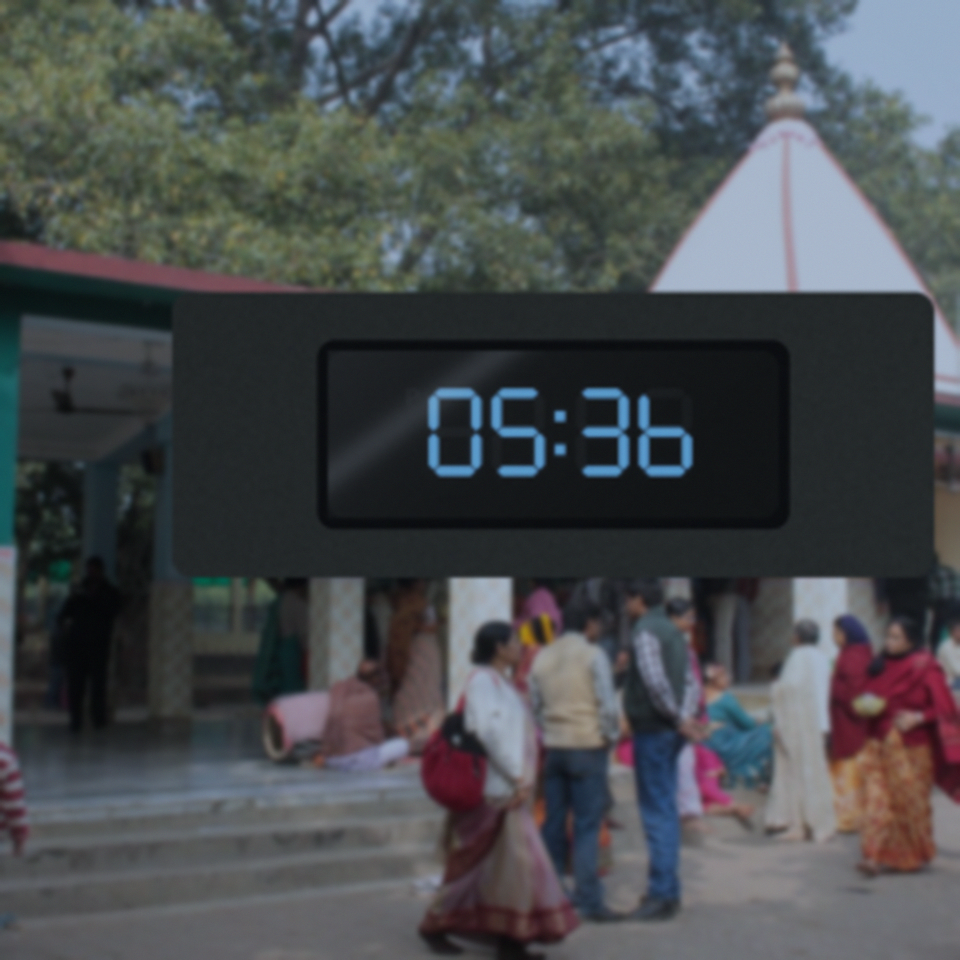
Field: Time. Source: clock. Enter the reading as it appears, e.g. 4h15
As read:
5h36
